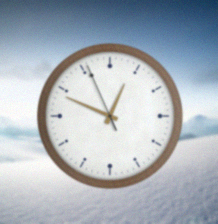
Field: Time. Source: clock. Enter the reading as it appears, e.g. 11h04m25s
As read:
12h48m56s
